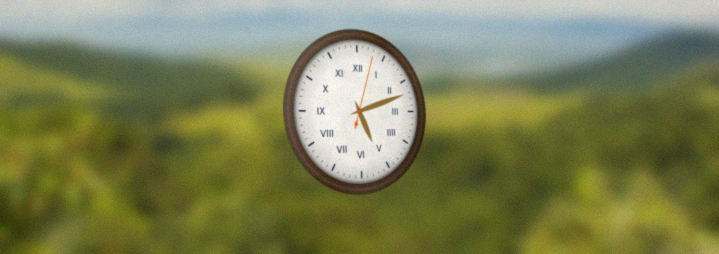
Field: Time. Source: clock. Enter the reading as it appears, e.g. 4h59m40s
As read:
5h12m03s
